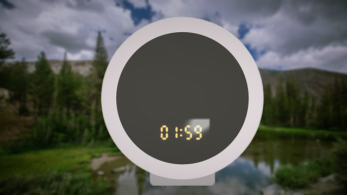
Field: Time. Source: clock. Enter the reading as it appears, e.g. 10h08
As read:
1h59
